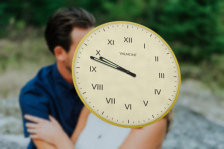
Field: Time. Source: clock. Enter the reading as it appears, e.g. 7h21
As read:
9h48
